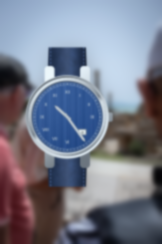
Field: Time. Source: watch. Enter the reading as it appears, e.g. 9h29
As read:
10h24
